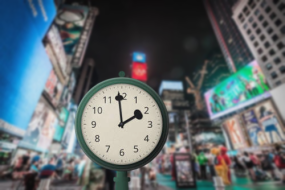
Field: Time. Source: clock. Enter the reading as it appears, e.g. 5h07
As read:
1h59
